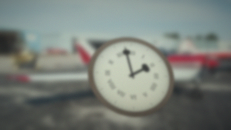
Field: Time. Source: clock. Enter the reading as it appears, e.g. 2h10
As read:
1h58
